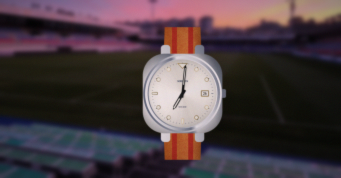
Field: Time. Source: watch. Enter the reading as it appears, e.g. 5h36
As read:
7h01
